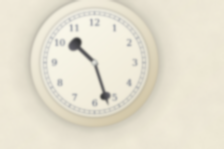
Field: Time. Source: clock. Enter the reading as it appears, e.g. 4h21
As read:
10h27
